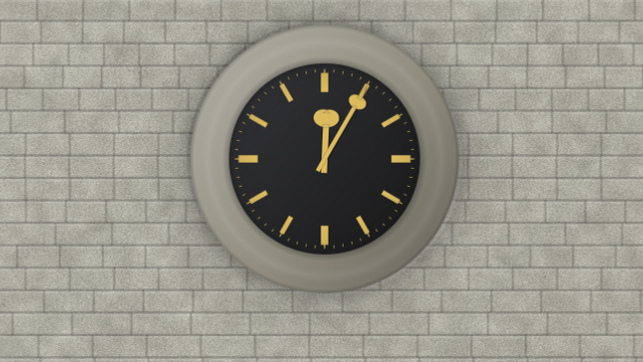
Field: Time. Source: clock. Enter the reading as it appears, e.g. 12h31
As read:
12h05
